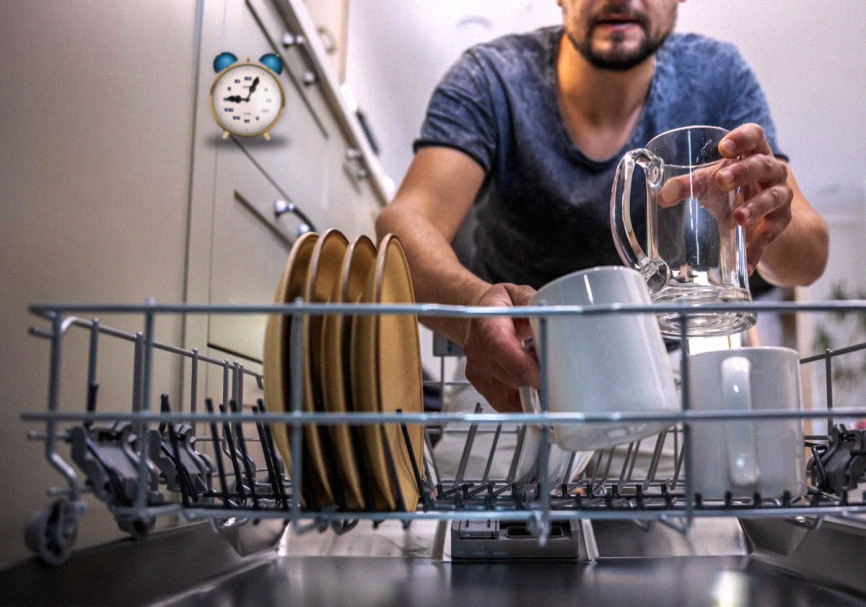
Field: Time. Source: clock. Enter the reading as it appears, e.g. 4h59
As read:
9h04
